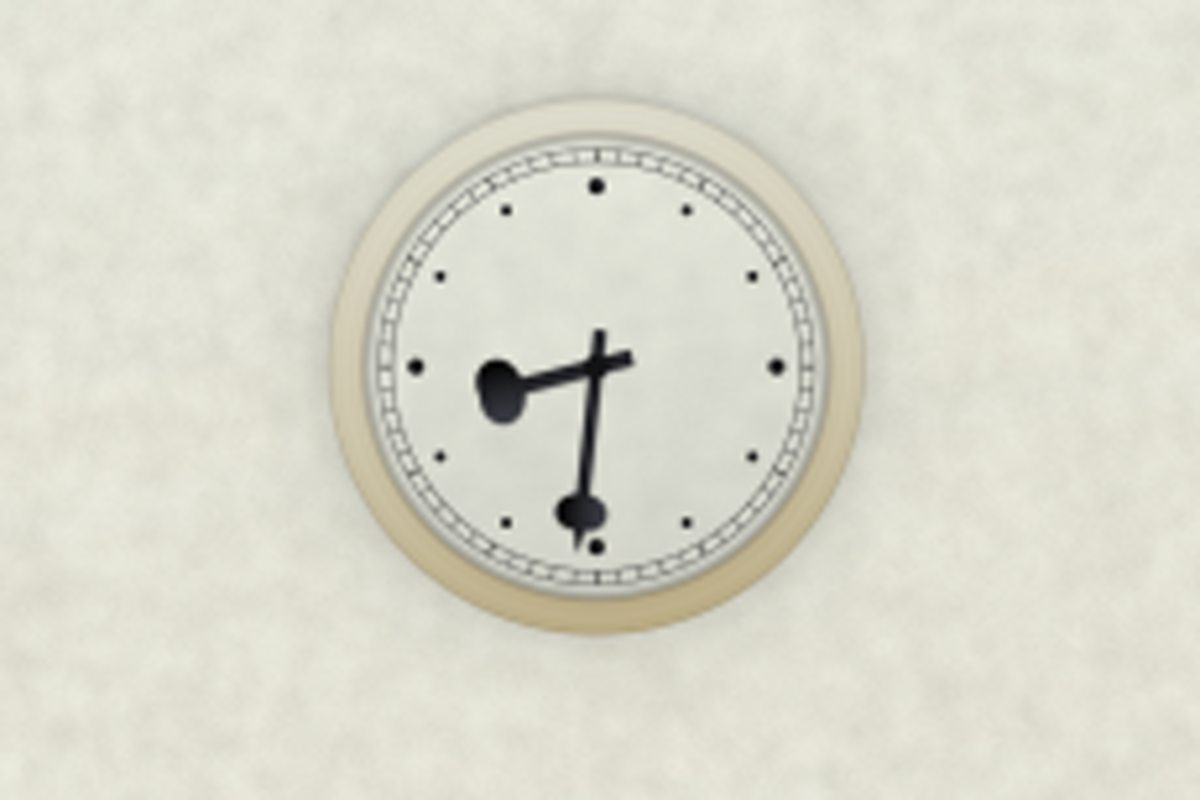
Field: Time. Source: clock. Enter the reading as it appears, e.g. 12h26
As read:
8h31
